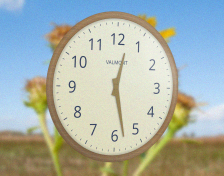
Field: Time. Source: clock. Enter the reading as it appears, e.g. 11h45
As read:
12h28
